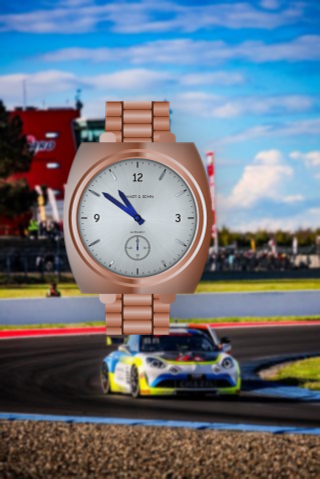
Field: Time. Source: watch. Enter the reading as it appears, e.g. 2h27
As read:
10h51
